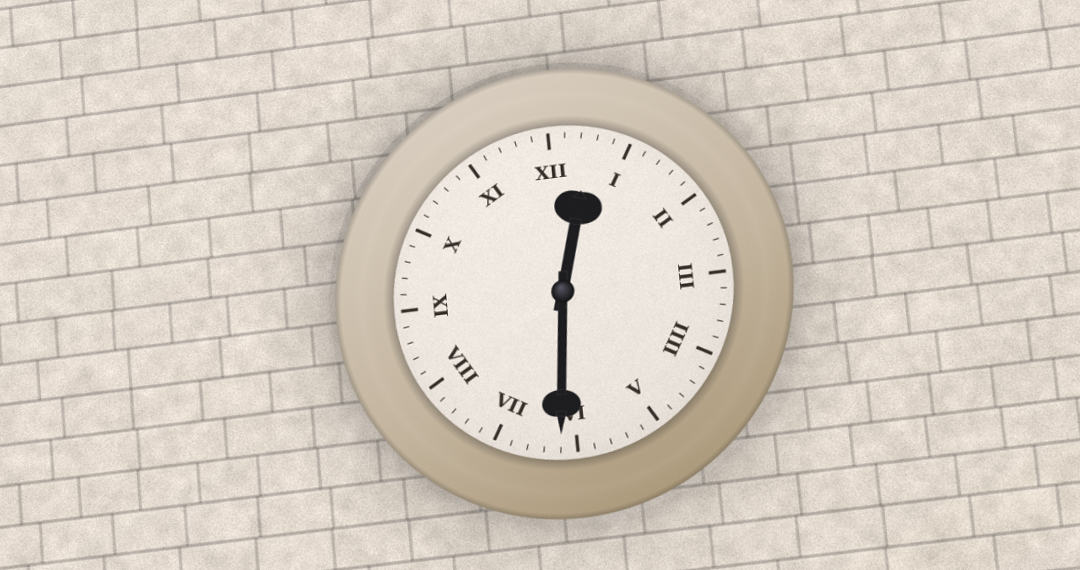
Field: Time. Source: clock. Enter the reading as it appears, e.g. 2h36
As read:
12h31
